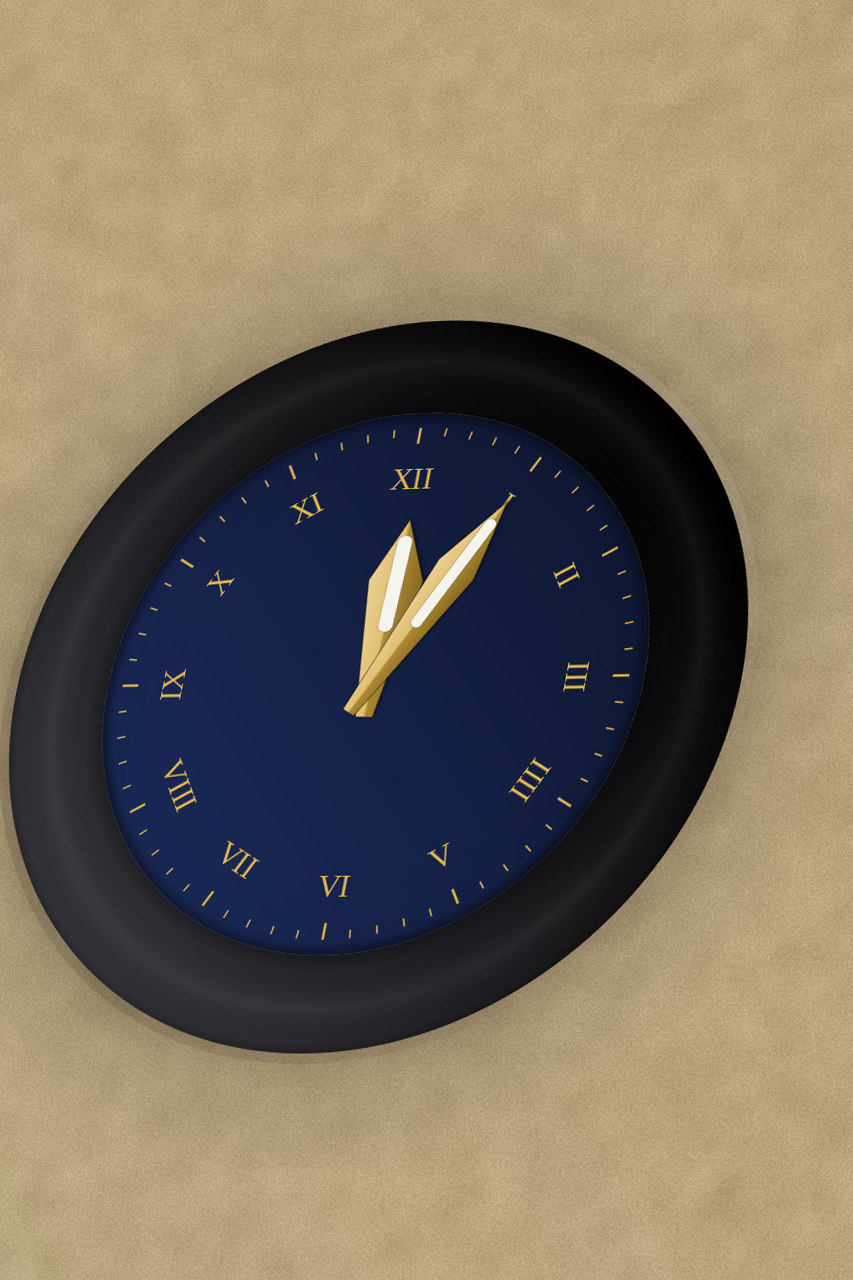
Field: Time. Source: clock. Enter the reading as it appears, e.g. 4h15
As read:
12h05
